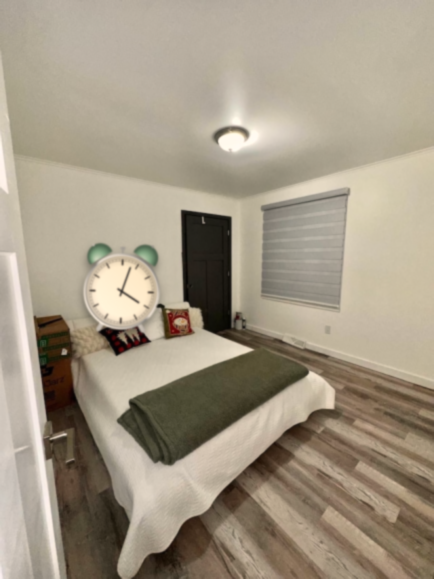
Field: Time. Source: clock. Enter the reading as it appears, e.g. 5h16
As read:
4h03
